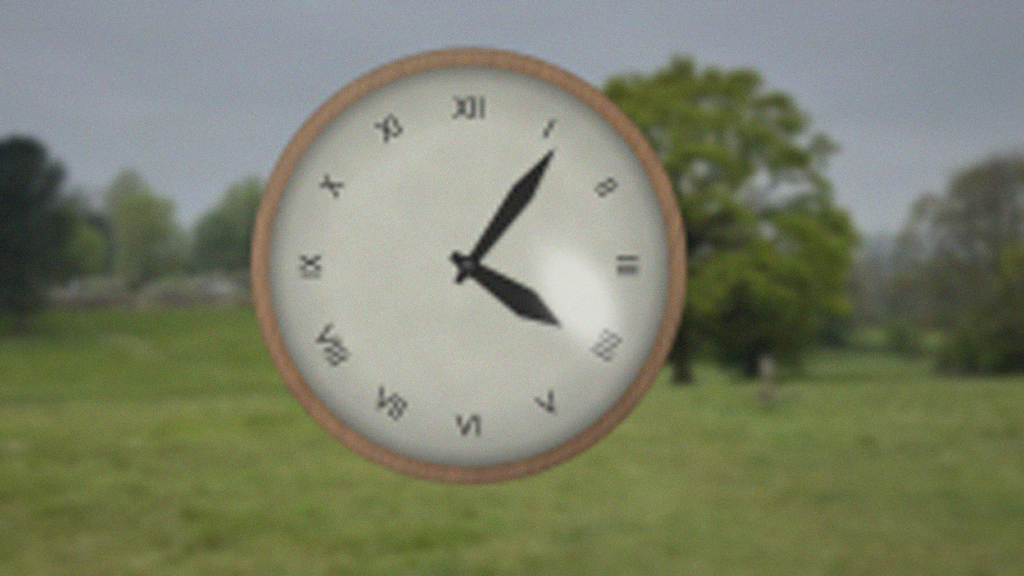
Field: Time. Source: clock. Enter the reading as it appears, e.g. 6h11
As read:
4h06
